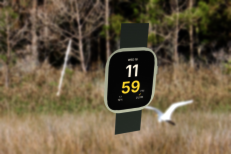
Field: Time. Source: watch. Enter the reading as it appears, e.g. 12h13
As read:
11h59
